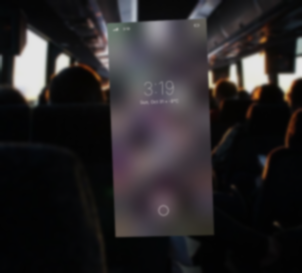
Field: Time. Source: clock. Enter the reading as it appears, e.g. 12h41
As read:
3h19
